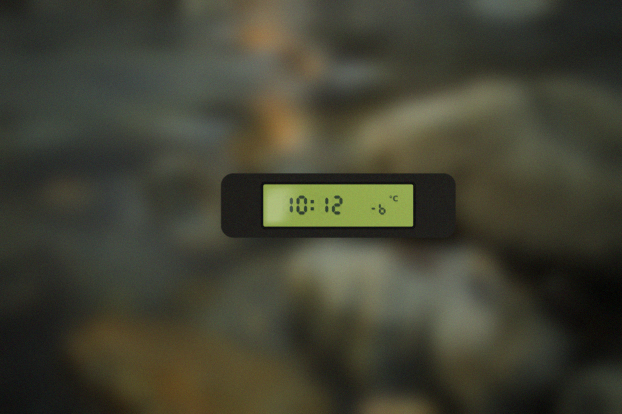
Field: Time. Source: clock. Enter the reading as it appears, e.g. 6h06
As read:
10h12
